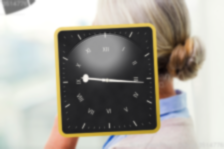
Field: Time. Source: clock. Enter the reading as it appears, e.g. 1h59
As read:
9h16
